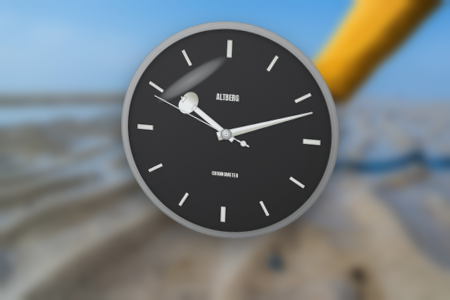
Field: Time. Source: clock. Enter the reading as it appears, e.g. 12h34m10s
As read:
10h11m49s
